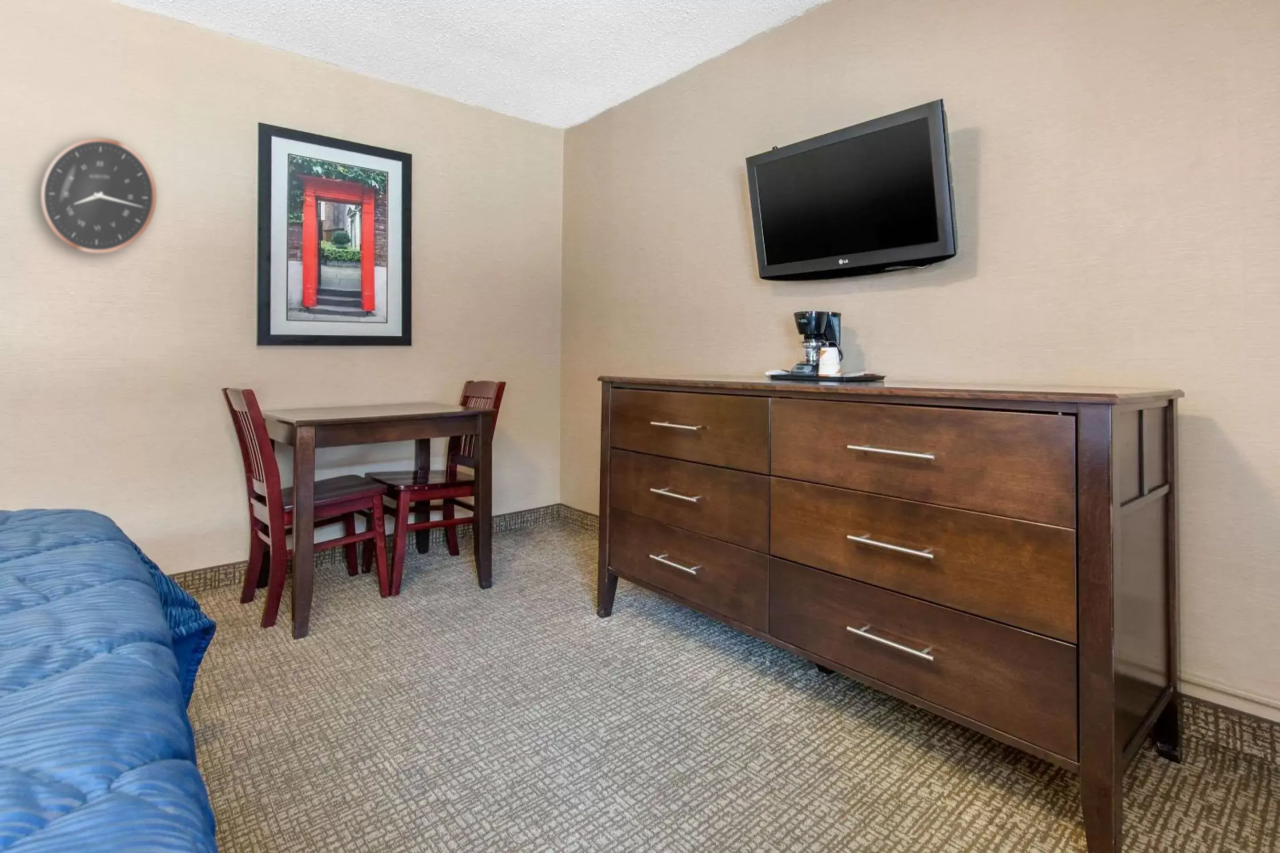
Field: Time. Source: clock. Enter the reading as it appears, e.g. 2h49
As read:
8h17
